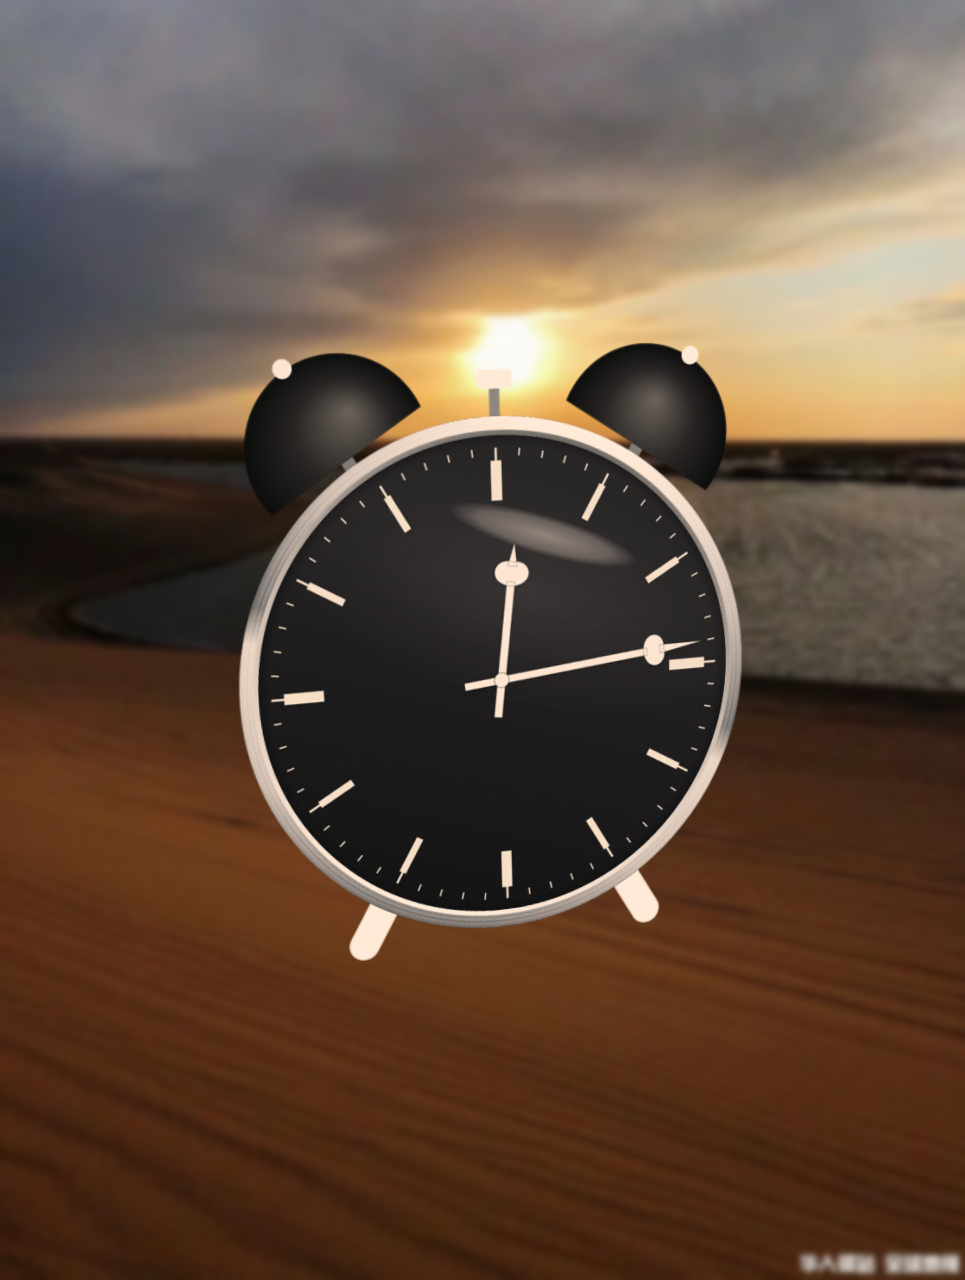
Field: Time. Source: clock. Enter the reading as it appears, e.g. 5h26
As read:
12h14
